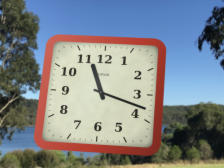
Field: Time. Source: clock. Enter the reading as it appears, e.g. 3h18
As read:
11h18
